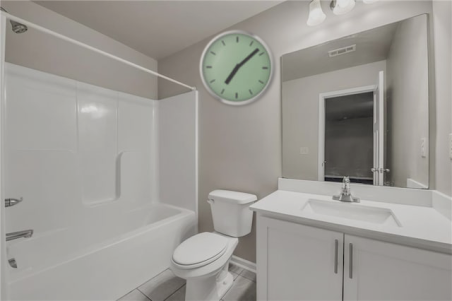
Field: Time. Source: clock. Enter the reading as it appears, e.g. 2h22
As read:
7h08
